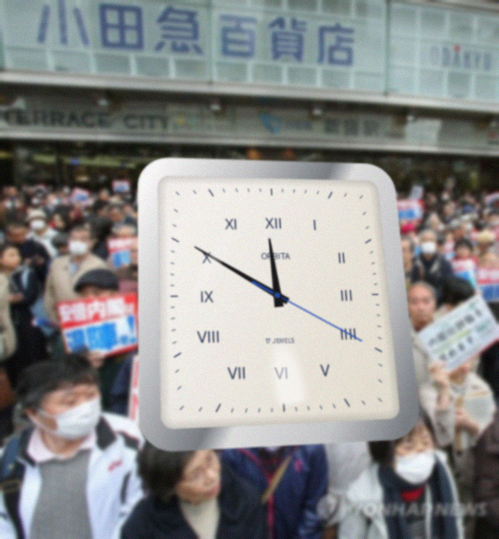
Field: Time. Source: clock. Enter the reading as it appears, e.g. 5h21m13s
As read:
11h50m20s
